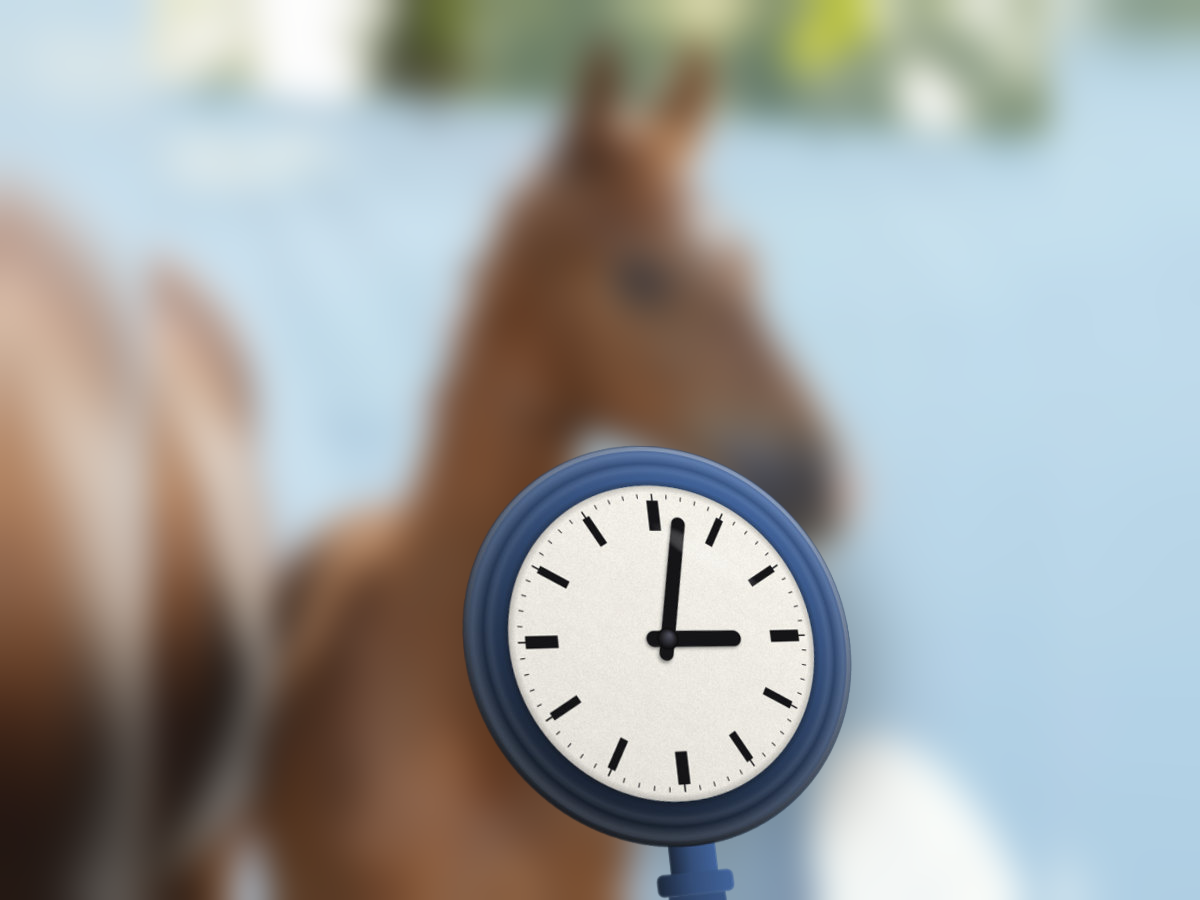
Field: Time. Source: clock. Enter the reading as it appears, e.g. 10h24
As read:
3h02
